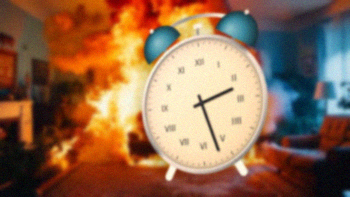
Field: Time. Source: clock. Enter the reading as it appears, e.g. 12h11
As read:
2h27
